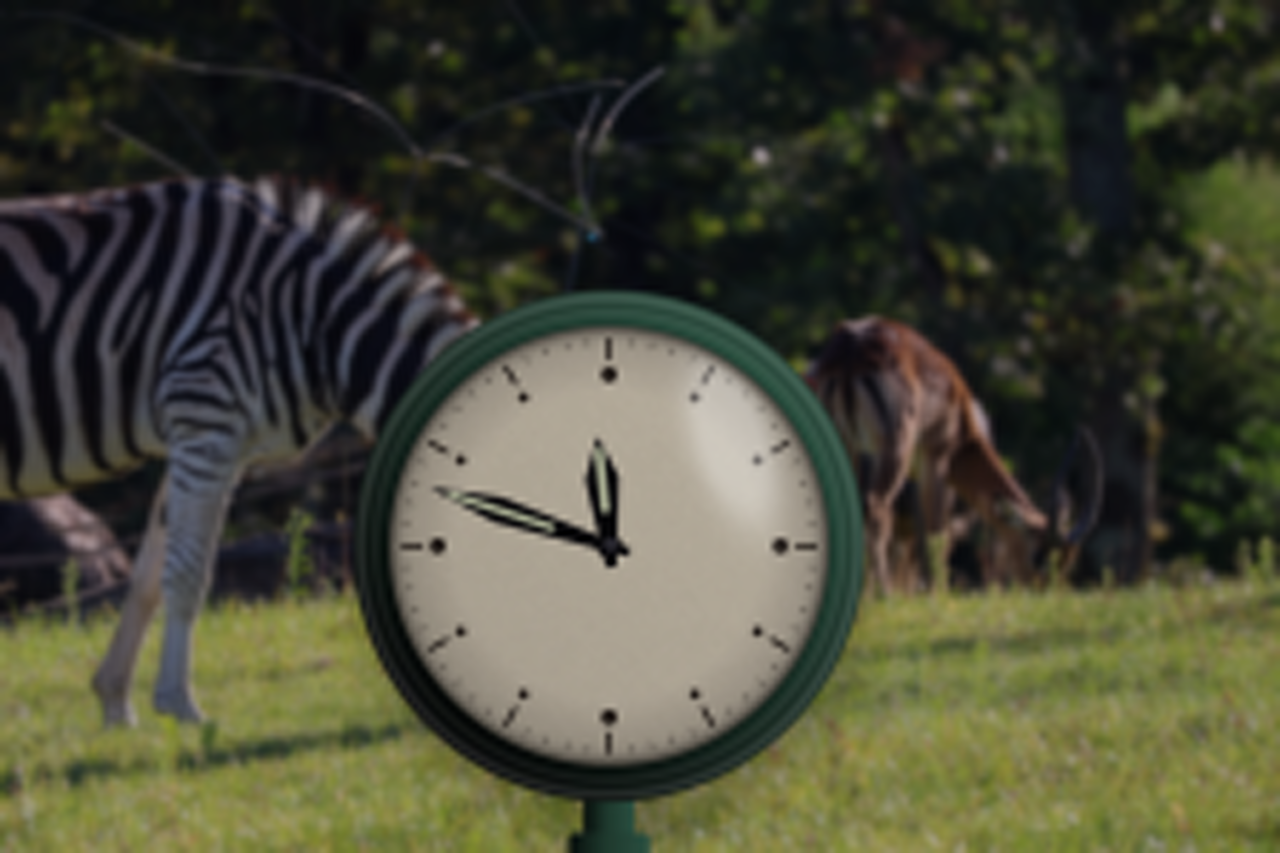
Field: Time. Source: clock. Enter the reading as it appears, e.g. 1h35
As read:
11h48
